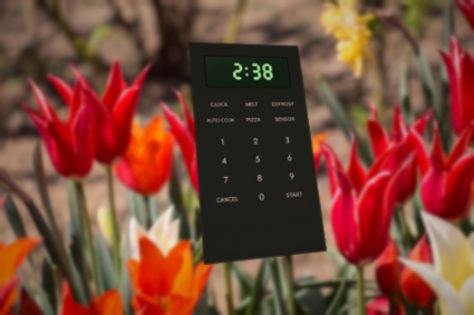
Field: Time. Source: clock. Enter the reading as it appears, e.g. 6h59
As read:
2h38
